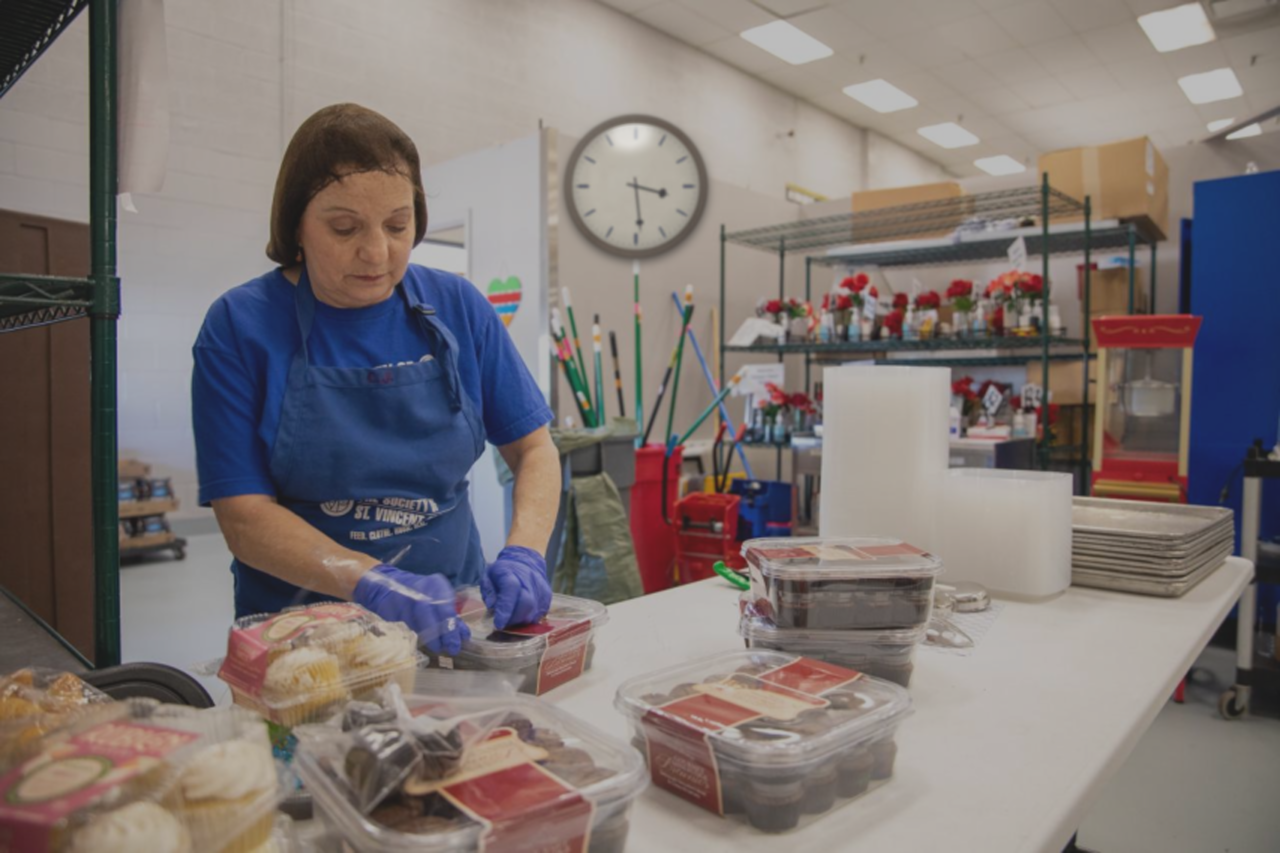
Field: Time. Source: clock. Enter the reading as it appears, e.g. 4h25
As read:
3h29
